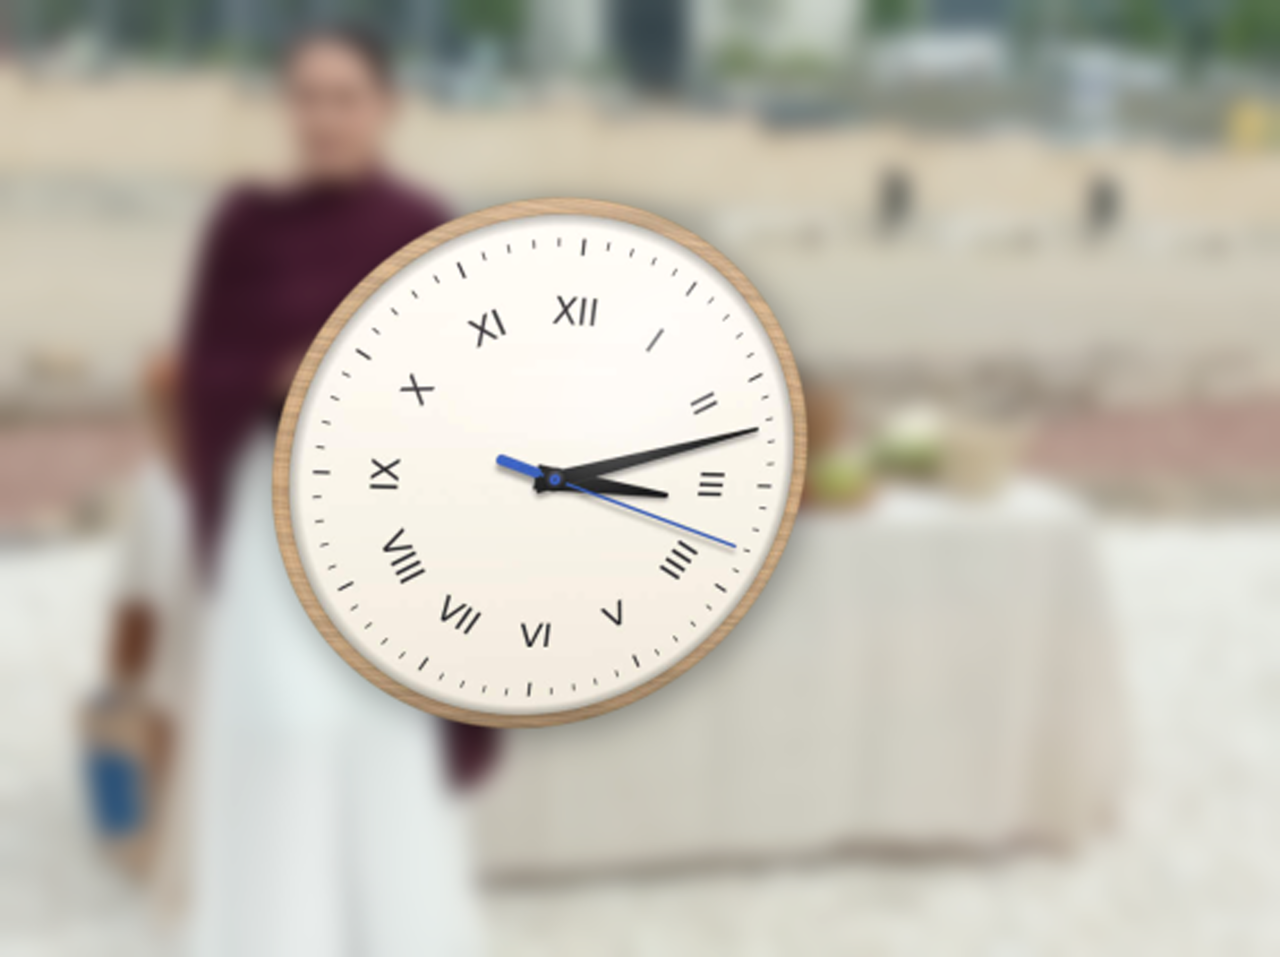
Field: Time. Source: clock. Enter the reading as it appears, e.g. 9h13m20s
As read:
3h12m18s
